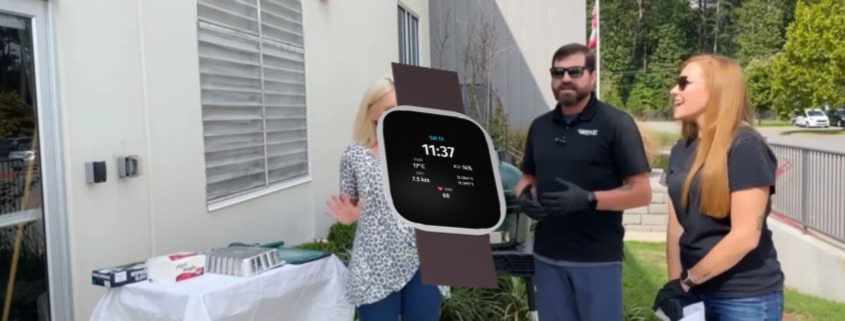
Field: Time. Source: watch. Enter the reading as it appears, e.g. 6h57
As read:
11h37
